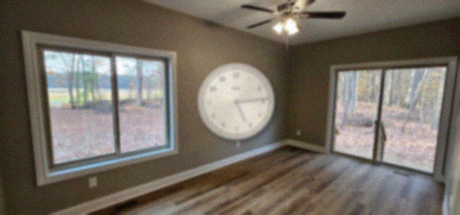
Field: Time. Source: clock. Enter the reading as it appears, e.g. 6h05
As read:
5h14
